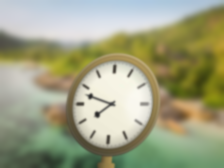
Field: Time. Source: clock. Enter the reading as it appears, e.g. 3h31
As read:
7h48
